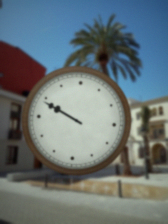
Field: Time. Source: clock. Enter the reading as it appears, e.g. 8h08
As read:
9h49
